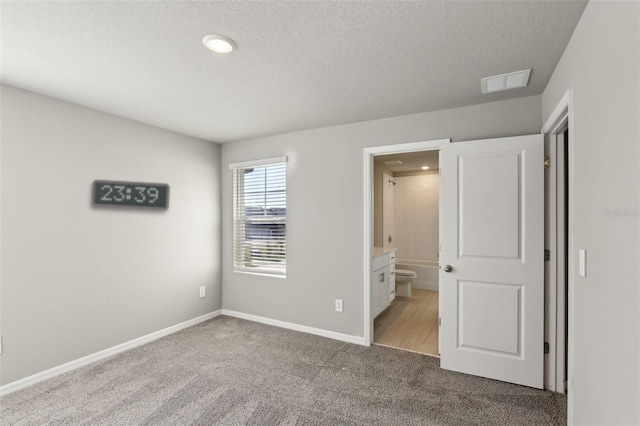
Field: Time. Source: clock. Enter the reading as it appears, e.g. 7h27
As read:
23h39
